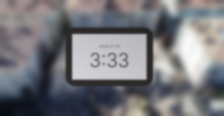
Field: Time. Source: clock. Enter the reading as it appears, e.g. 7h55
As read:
3h33
